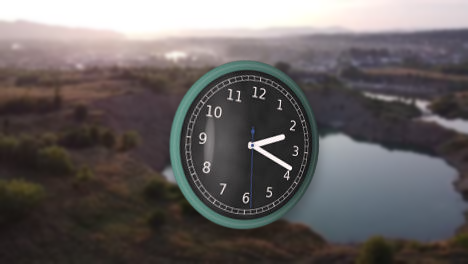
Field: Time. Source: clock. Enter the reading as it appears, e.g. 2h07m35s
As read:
2h18m29s
